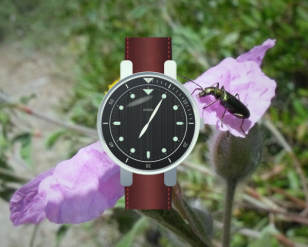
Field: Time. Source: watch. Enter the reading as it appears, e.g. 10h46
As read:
7h05
